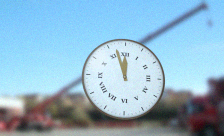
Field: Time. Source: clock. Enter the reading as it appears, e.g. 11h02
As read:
11h57
